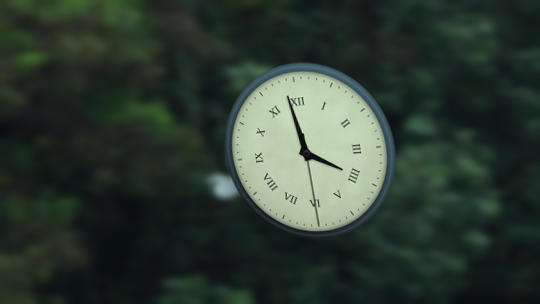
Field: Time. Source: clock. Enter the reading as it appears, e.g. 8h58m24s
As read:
3h58m30s
